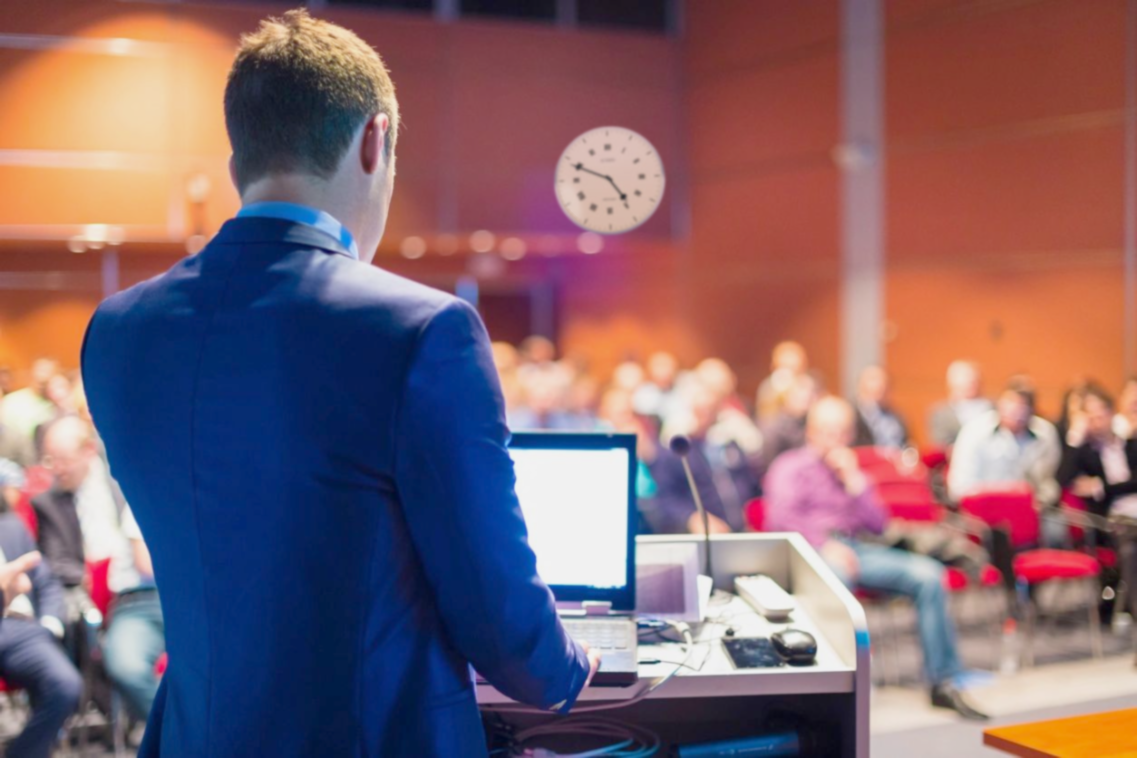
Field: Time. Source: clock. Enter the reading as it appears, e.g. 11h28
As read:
4h49
